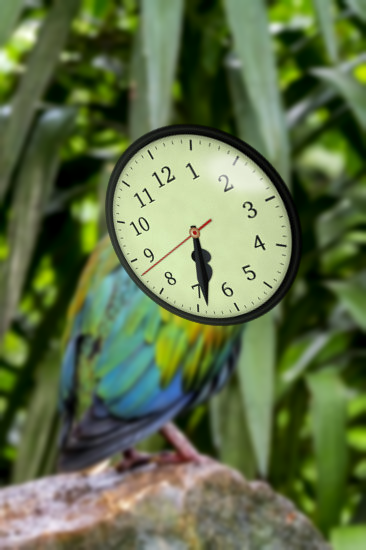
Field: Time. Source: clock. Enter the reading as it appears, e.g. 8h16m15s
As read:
6h33m43s
